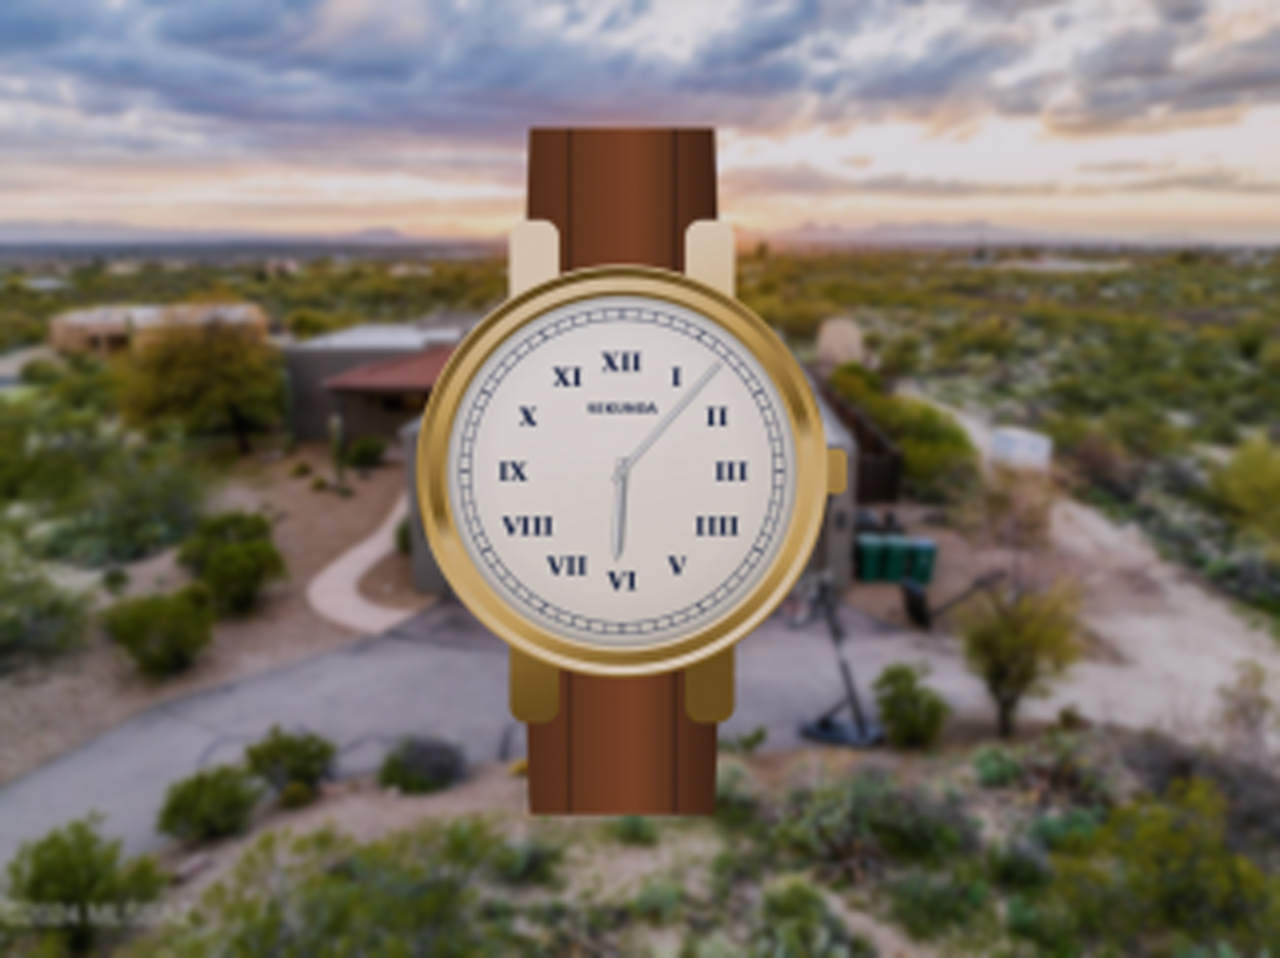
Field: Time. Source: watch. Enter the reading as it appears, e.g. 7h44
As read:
6h07
